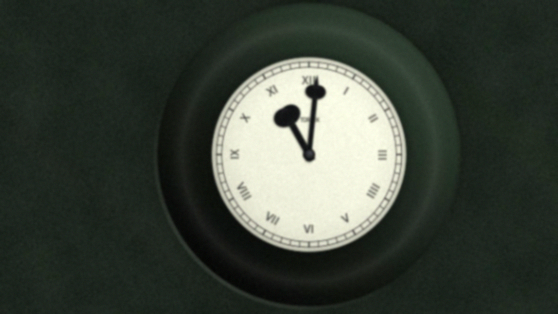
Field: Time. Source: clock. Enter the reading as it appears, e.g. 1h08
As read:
11h01
